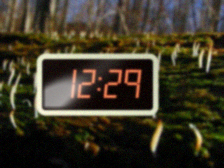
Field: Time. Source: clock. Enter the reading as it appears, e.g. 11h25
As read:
12h29
